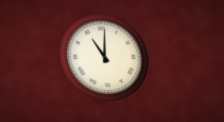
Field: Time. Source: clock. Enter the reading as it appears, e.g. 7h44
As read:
11h01
